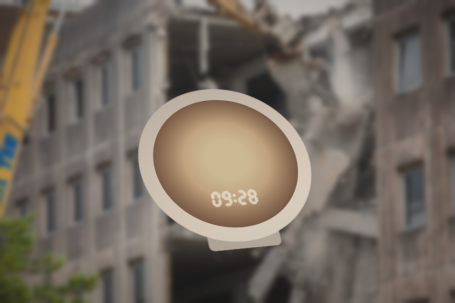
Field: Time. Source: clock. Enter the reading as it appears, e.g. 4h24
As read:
9h28
